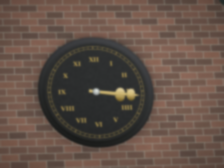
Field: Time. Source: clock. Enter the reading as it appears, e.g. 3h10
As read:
3h16
